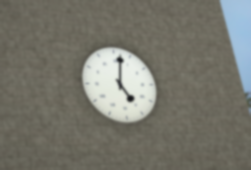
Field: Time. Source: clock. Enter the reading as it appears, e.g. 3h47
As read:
5h02
